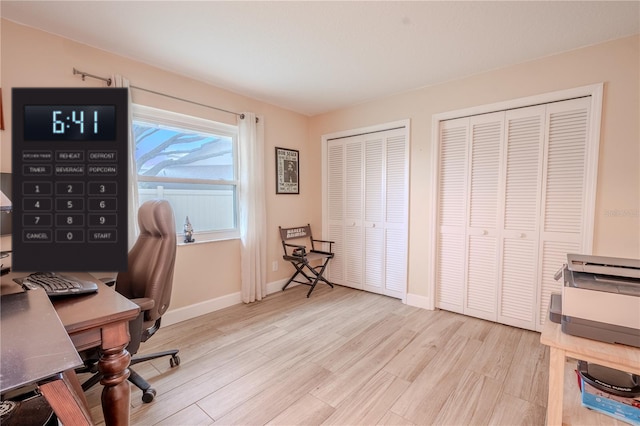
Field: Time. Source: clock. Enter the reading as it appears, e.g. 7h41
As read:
6h41
